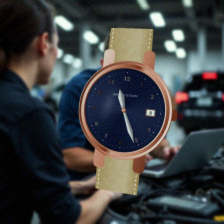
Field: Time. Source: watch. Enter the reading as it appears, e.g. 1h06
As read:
11h26
